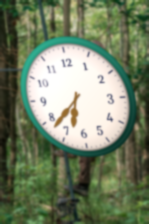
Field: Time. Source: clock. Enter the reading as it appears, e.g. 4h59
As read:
6h38
